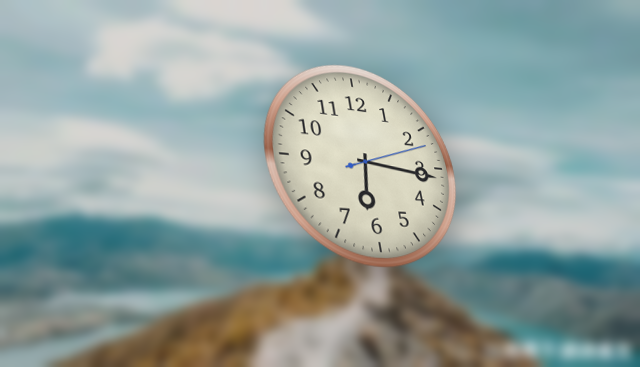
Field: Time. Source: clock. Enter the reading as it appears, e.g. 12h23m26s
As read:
6h16m12s
